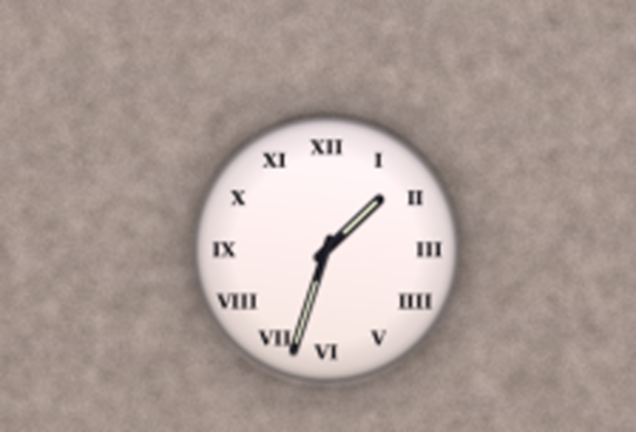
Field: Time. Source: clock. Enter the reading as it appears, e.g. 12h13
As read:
1h33
